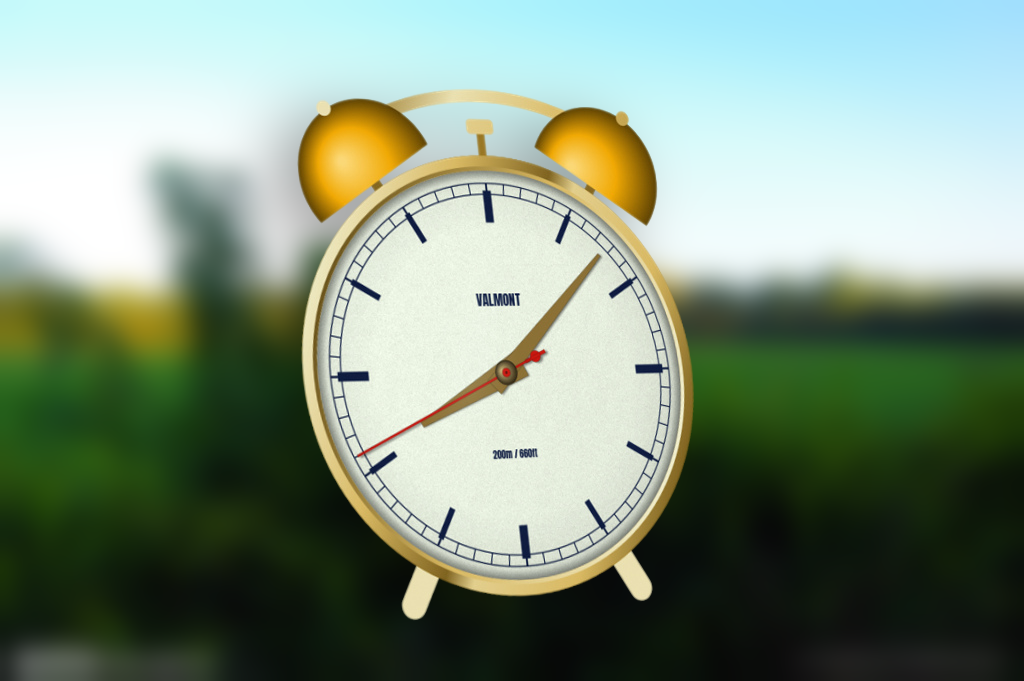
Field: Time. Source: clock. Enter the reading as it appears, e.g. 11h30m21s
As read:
8h07m41s
